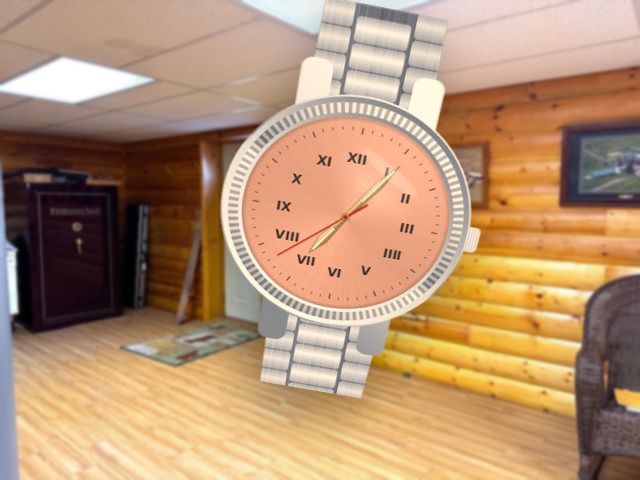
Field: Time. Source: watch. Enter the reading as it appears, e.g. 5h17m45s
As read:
7h05m38s
